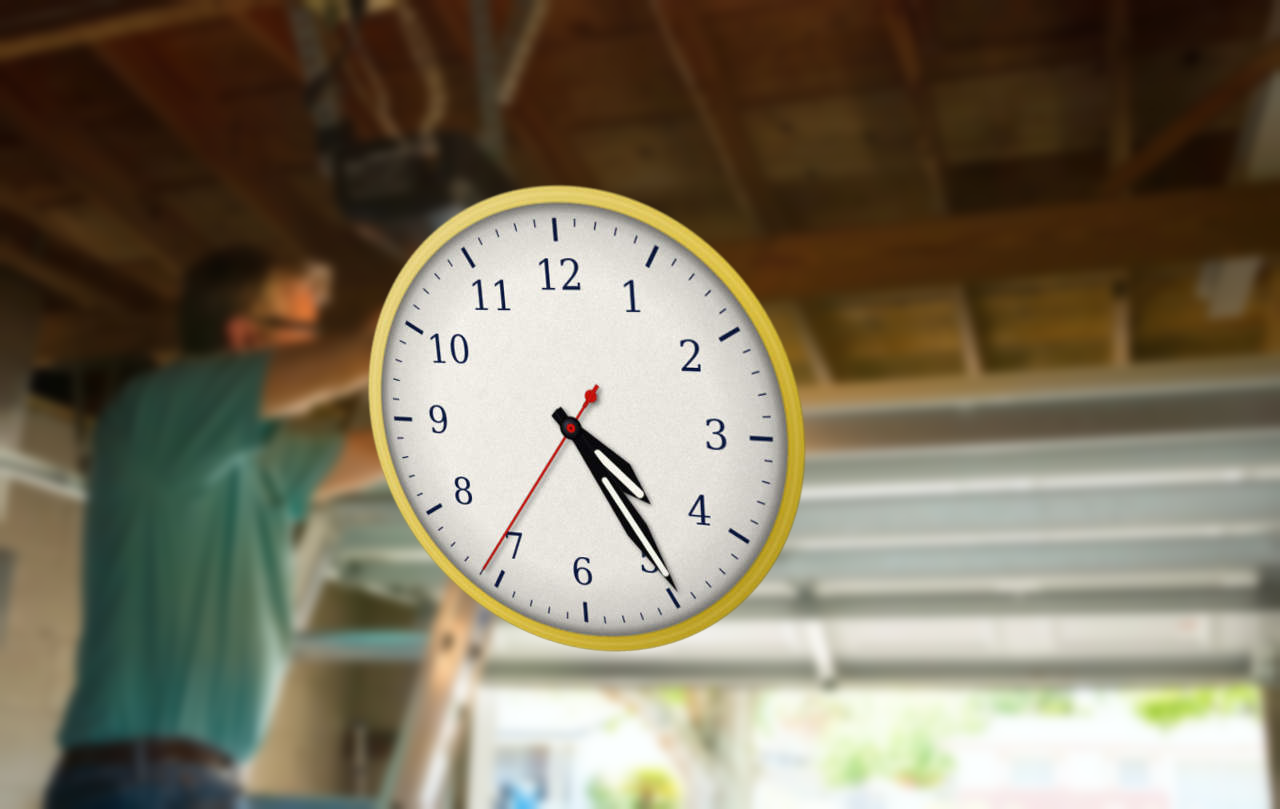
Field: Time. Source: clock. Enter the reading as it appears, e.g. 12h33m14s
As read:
4h24m36s
